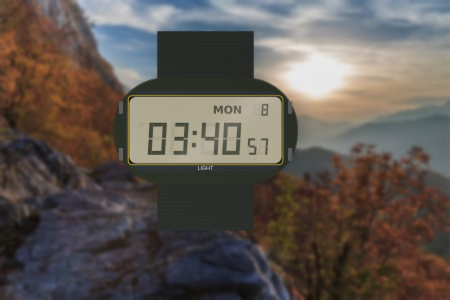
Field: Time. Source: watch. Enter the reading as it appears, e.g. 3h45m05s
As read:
3h40m57s
